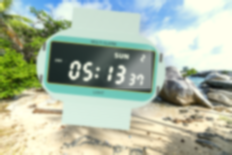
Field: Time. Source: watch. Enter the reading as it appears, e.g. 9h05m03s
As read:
5h13m37s
